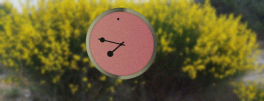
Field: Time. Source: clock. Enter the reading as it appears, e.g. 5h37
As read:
7h48
